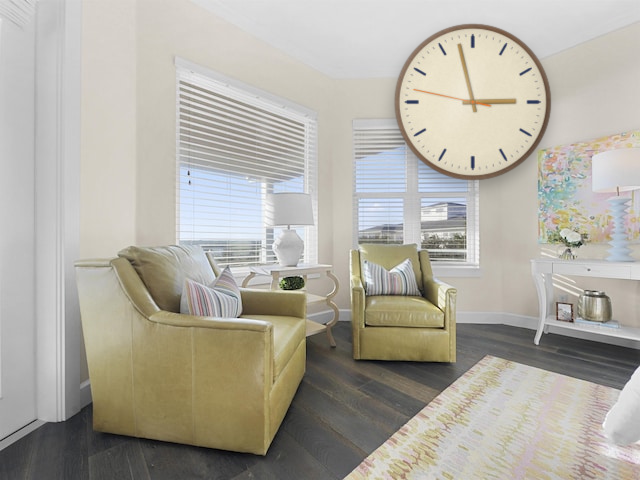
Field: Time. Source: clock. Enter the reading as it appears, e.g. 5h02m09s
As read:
2h57m47s
